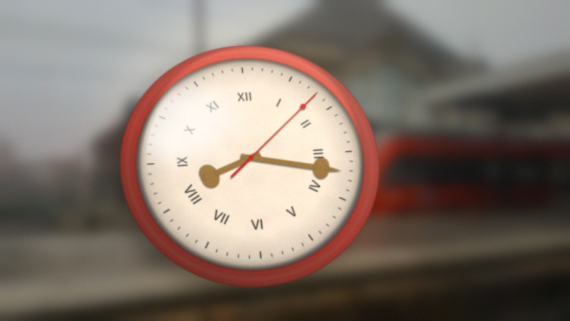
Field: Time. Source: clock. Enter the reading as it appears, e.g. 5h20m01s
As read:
8h17m08s
